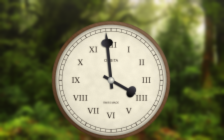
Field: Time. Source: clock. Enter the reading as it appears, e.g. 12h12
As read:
3h59
